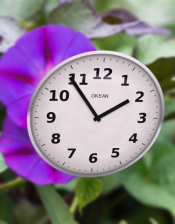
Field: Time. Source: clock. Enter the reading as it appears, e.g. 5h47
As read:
1h54
